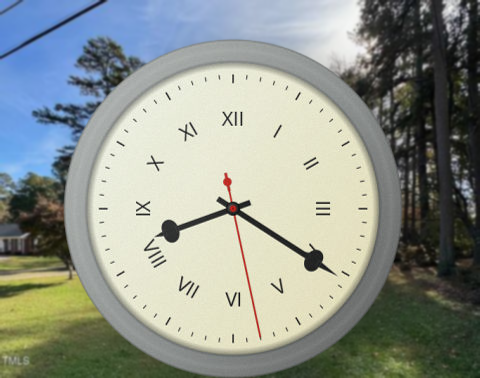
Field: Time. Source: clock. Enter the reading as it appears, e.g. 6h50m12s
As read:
8h20m28s
